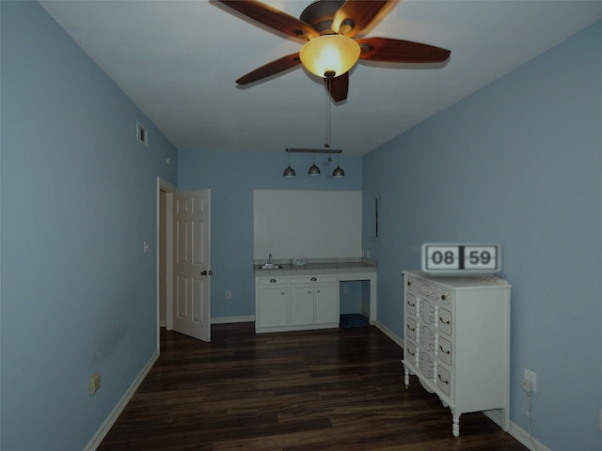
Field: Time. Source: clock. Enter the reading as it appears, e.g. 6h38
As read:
8h59
